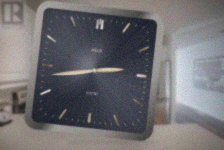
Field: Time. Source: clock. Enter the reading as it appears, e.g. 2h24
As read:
2h43
